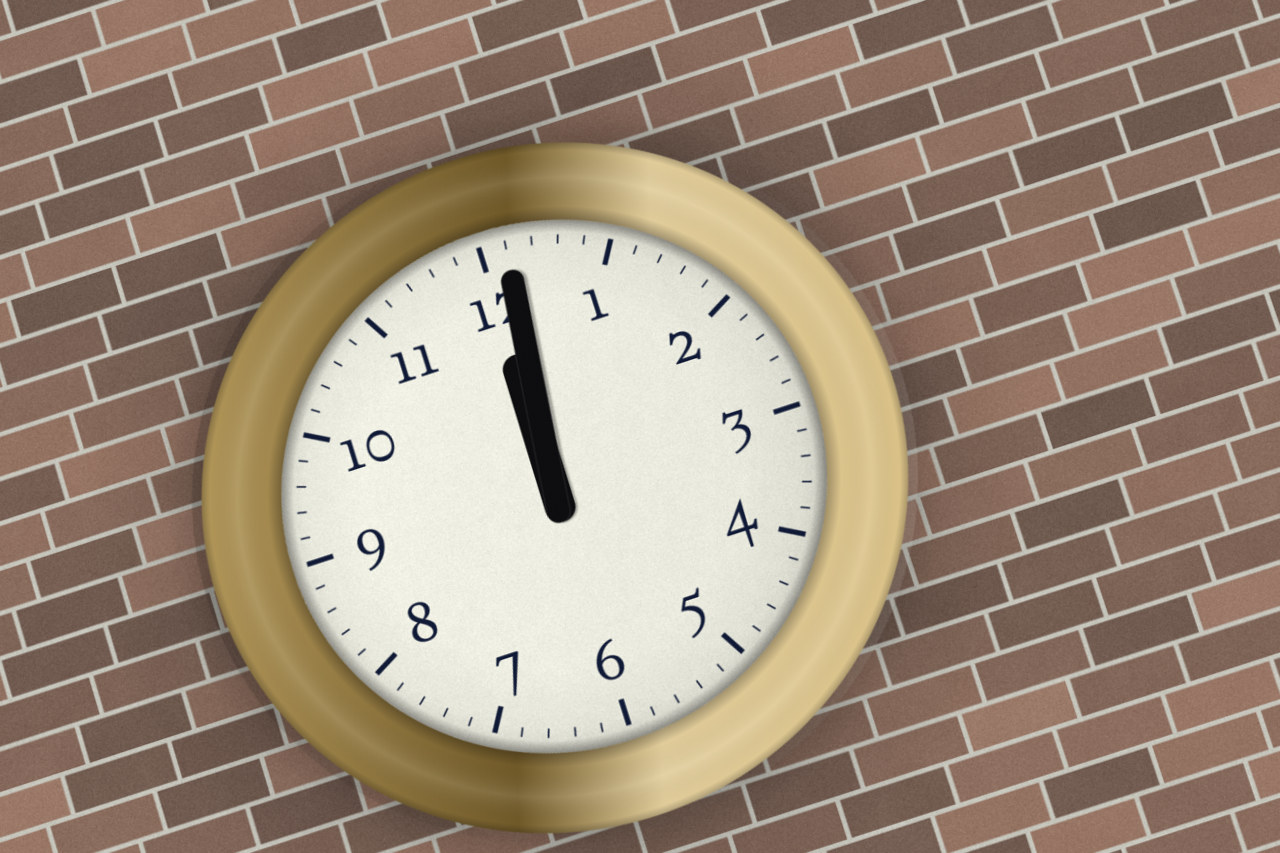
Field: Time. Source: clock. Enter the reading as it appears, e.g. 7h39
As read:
12h01
